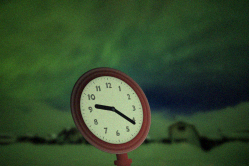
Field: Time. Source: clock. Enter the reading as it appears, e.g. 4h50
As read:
9h21
